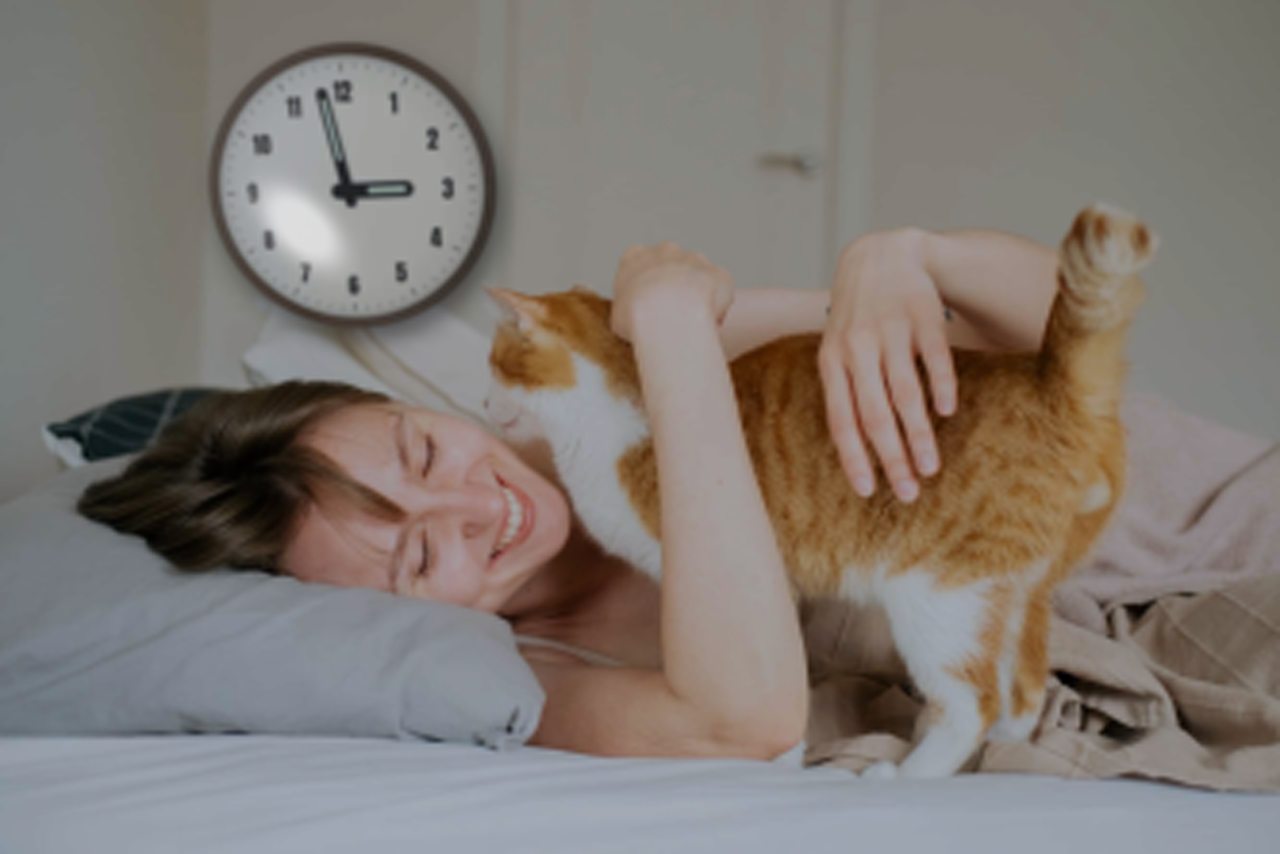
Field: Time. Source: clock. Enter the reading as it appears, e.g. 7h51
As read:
2h58
